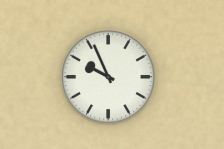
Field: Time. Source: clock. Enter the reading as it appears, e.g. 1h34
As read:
9h56
